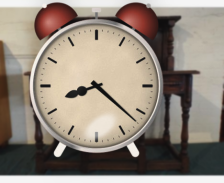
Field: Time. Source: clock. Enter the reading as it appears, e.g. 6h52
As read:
8h22
